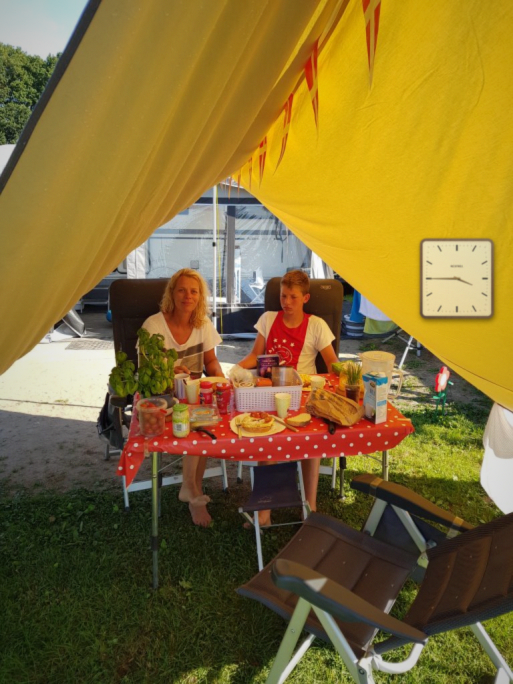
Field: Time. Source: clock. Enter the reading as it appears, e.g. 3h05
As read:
3h45
